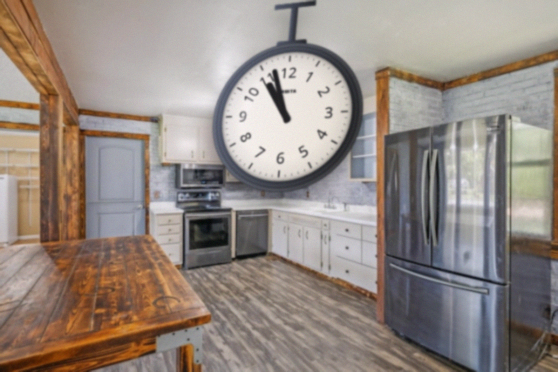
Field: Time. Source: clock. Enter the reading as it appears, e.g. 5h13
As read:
10h57
